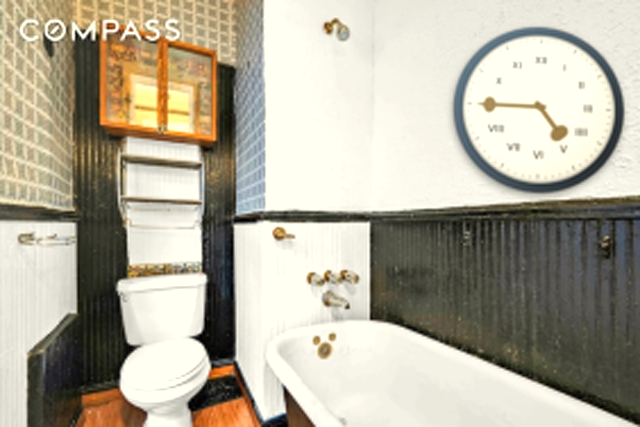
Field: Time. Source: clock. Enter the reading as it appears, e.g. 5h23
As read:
4h45
